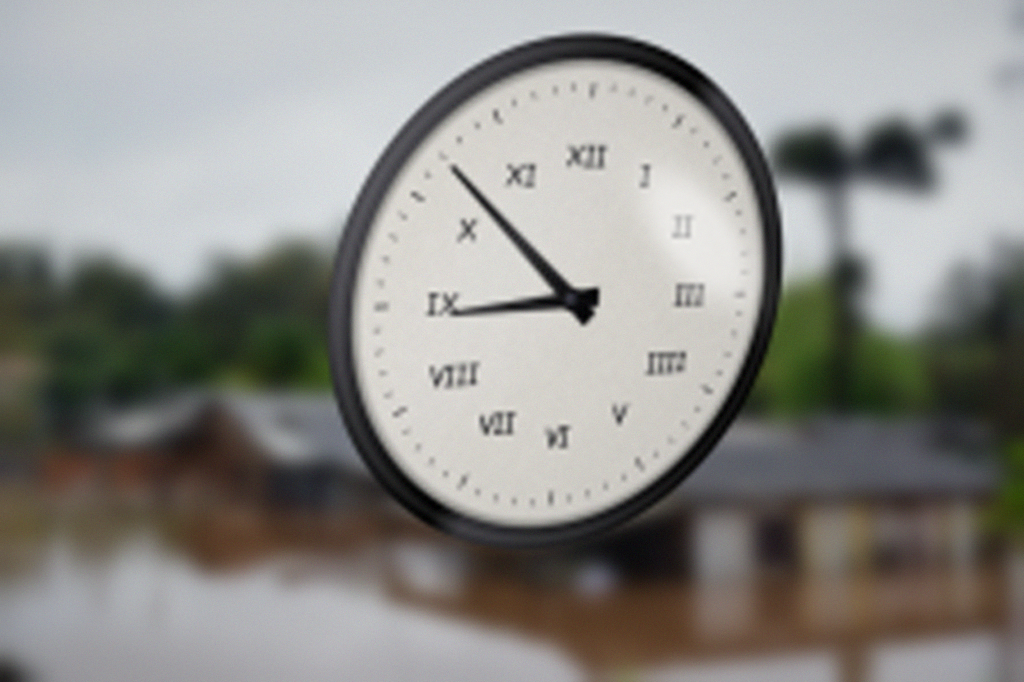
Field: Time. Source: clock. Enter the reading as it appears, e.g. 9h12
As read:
8h52
